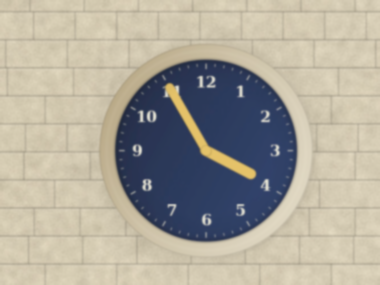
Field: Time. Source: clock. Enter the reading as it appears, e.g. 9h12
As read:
3h55
